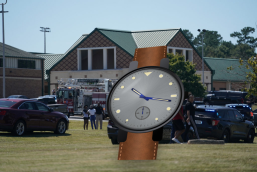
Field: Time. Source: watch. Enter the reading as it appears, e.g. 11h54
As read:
10h17
